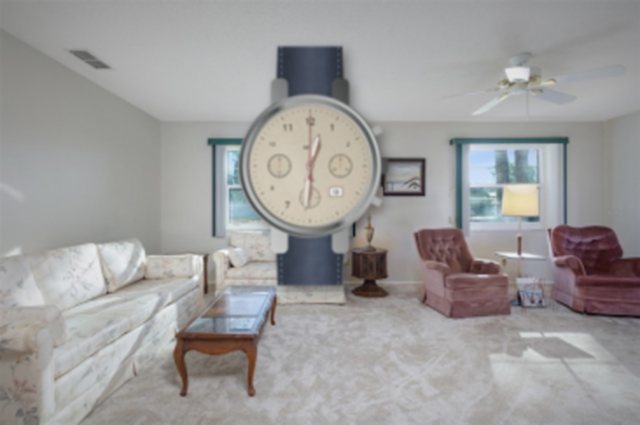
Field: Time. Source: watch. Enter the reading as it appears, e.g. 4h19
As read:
12h31
